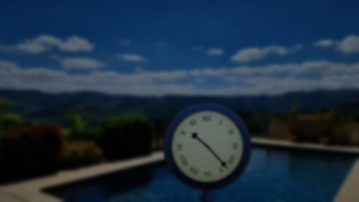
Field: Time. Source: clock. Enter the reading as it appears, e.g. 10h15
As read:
10h23
